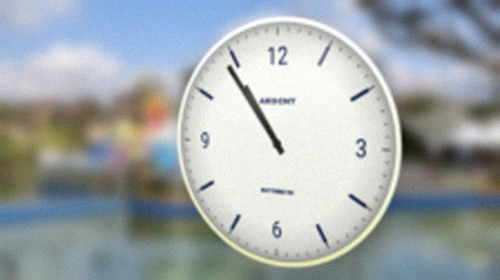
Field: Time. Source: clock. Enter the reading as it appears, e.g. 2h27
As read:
10h54
